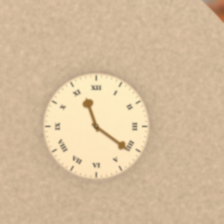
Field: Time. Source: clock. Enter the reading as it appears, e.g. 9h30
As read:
11h21
